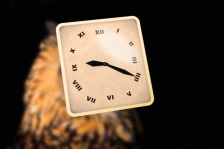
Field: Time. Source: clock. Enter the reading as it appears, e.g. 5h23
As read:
9h20
